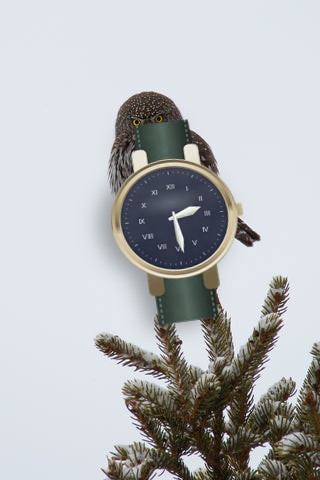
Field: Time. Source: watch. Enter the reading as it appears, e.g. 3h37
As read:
2h29
